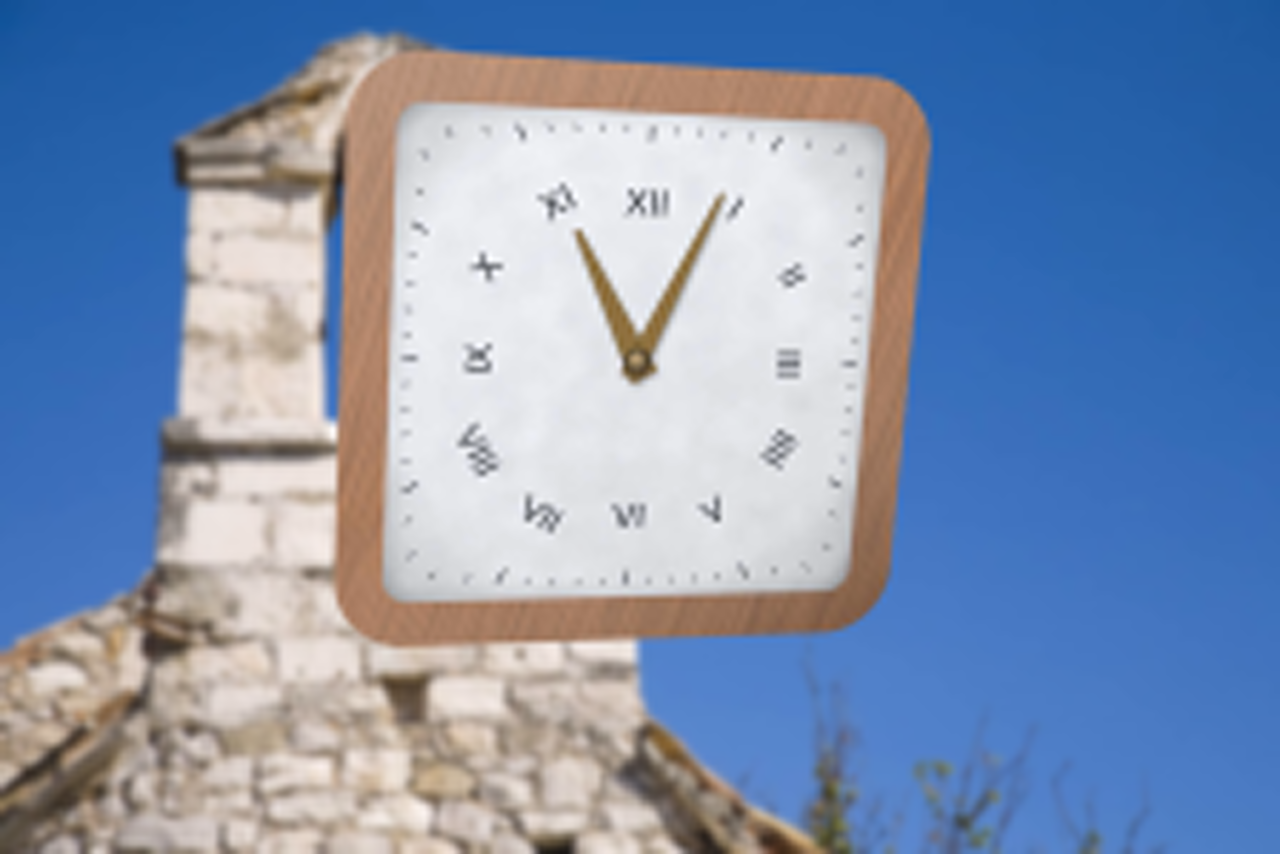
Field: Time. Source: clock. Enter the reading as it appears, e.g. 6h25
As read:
11h04
